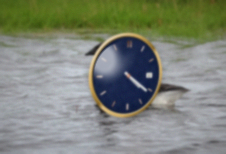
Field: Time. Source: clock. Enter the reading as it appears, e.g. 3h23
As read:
4h21
